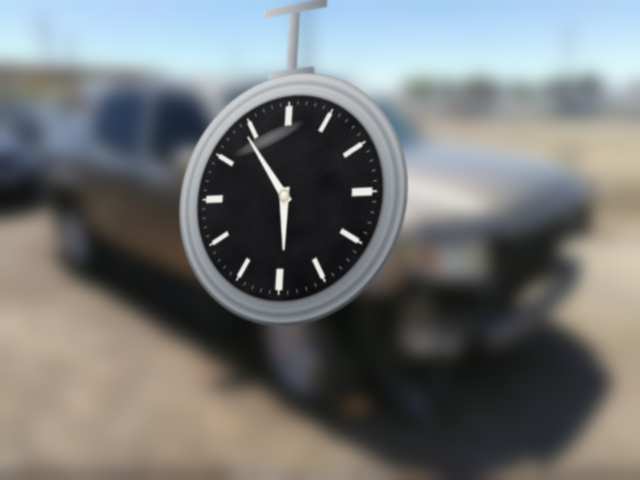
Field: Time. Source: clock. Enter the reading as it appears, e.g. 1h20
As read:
5h54
